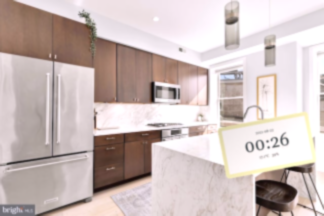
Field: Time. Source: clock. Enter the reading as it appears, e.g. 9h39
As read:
0h26
